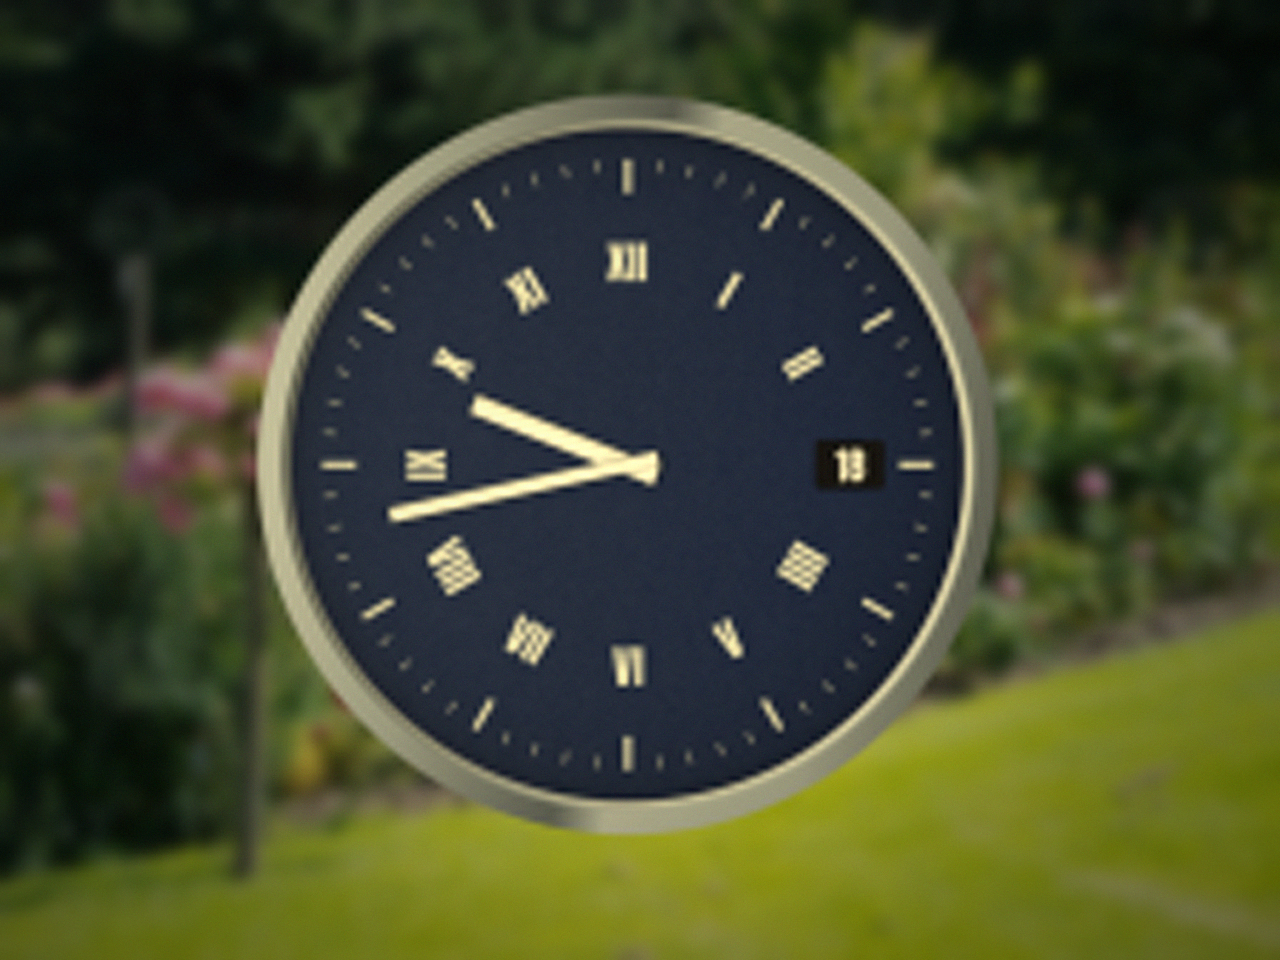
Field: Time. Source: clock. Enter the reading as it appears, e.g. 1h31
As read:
9h43
